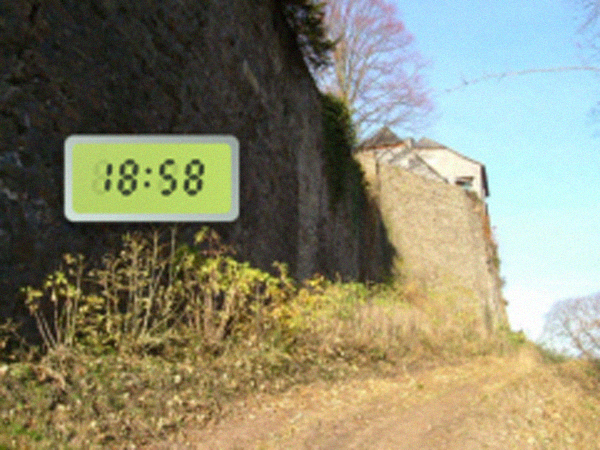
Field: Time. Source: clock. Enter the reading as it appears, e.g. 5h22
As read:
18h58
